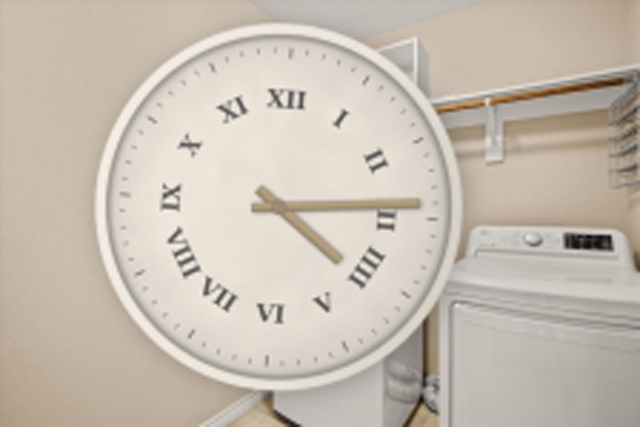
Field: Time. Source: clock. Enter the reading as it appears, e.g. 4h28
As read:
4h14
